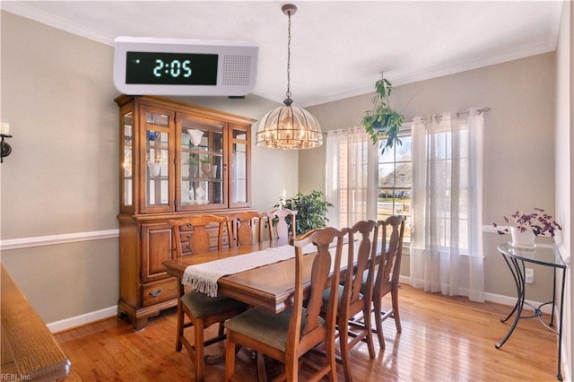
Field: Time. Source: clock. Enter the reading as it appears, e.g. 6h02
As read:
2h05
